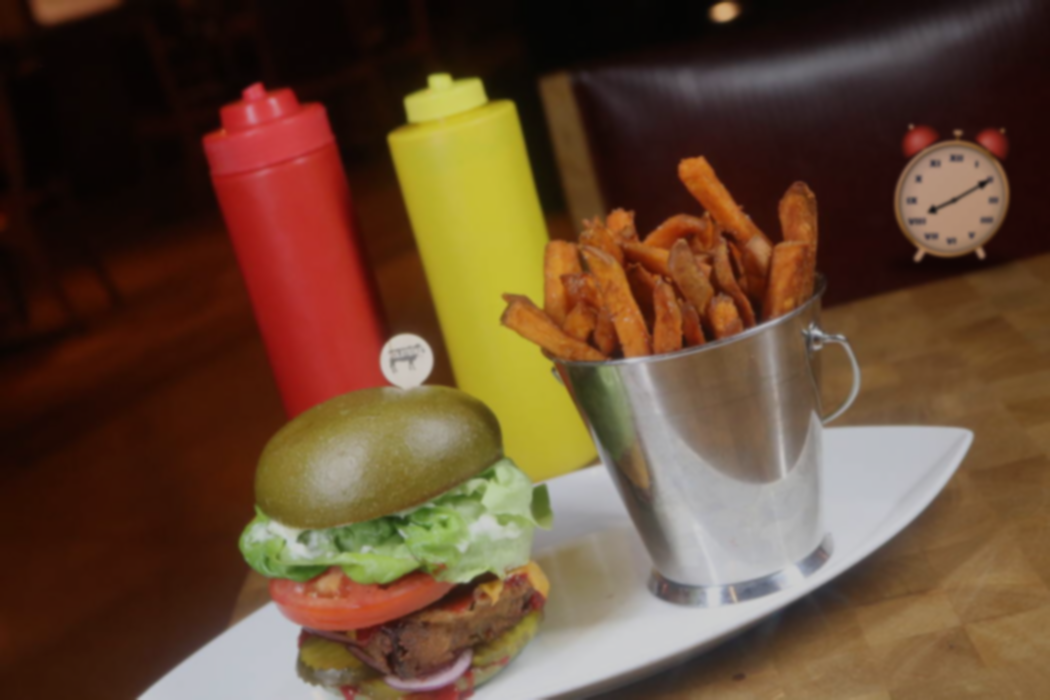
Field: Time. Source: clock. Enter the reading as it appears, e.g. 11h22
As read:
8h10
